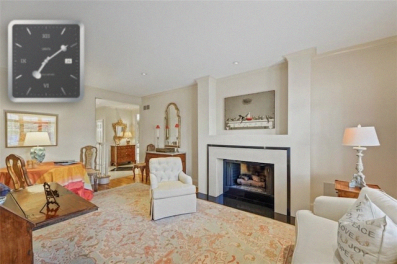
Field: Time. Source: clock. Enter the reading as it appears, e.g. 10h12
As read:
7h09
